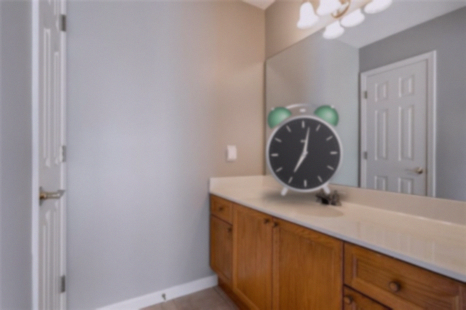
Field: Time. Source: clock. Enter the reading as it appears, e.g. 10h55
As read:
7h02
